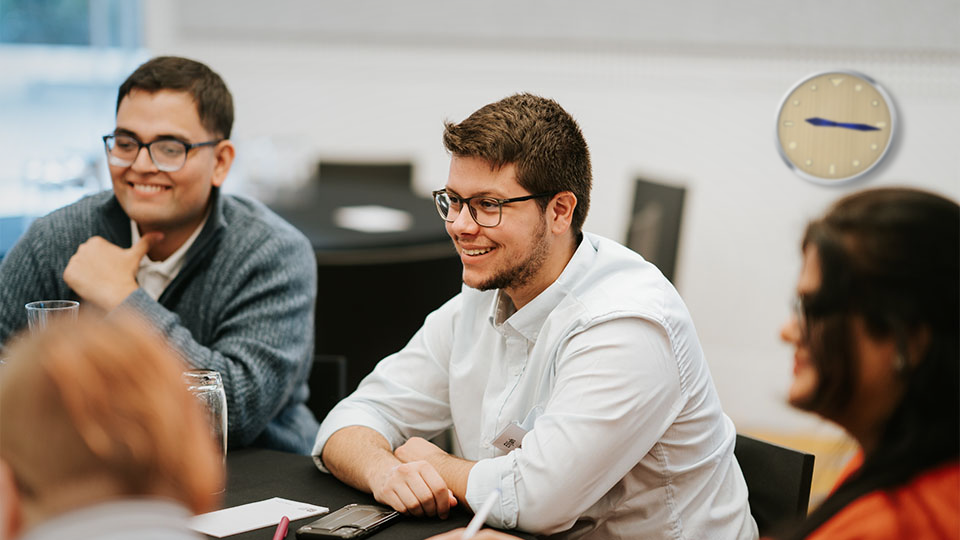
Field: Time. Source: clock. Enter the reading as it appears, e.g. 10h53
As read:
9h16
